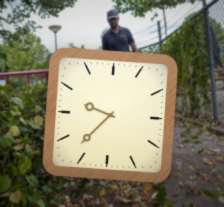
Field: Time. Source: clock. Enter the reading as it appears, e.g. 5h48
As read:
9h37
